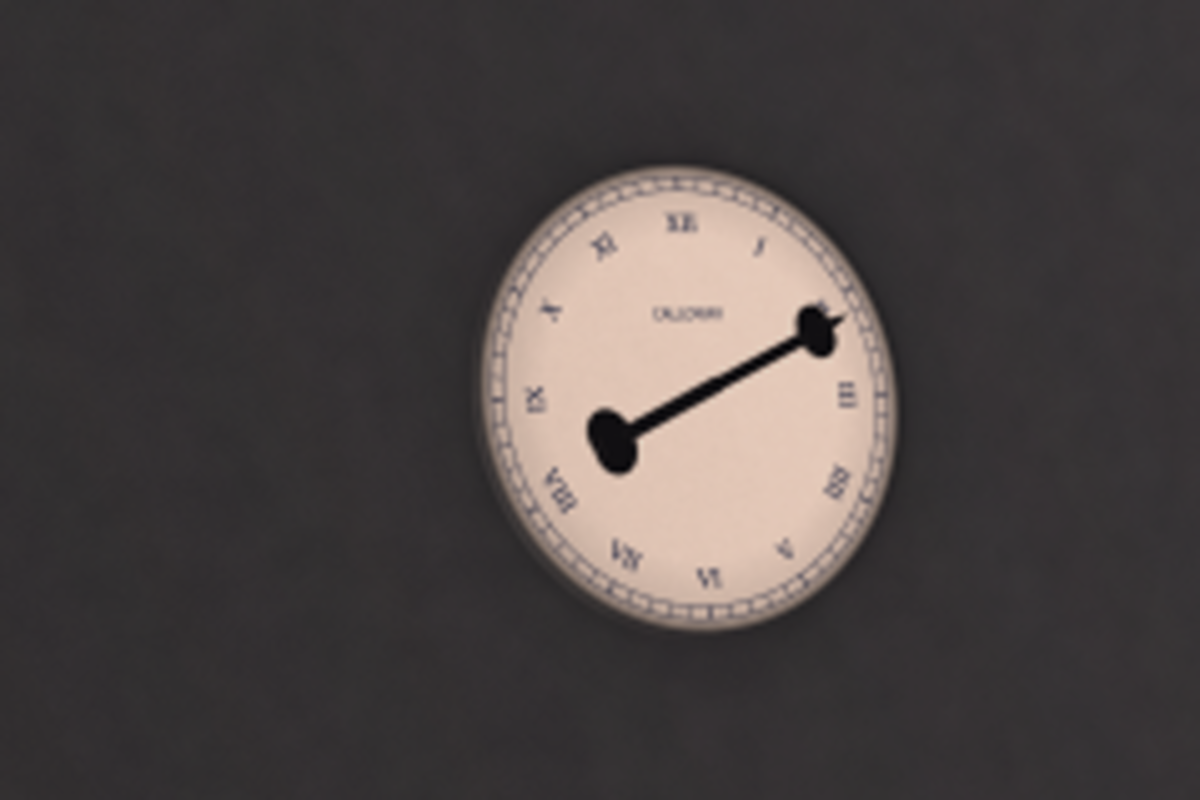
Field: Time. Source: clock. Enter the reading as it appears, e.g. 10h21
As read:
8h11
